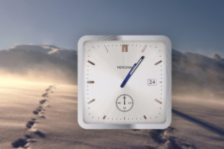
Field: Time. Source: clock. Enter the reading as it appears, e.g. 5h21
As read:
1h06
